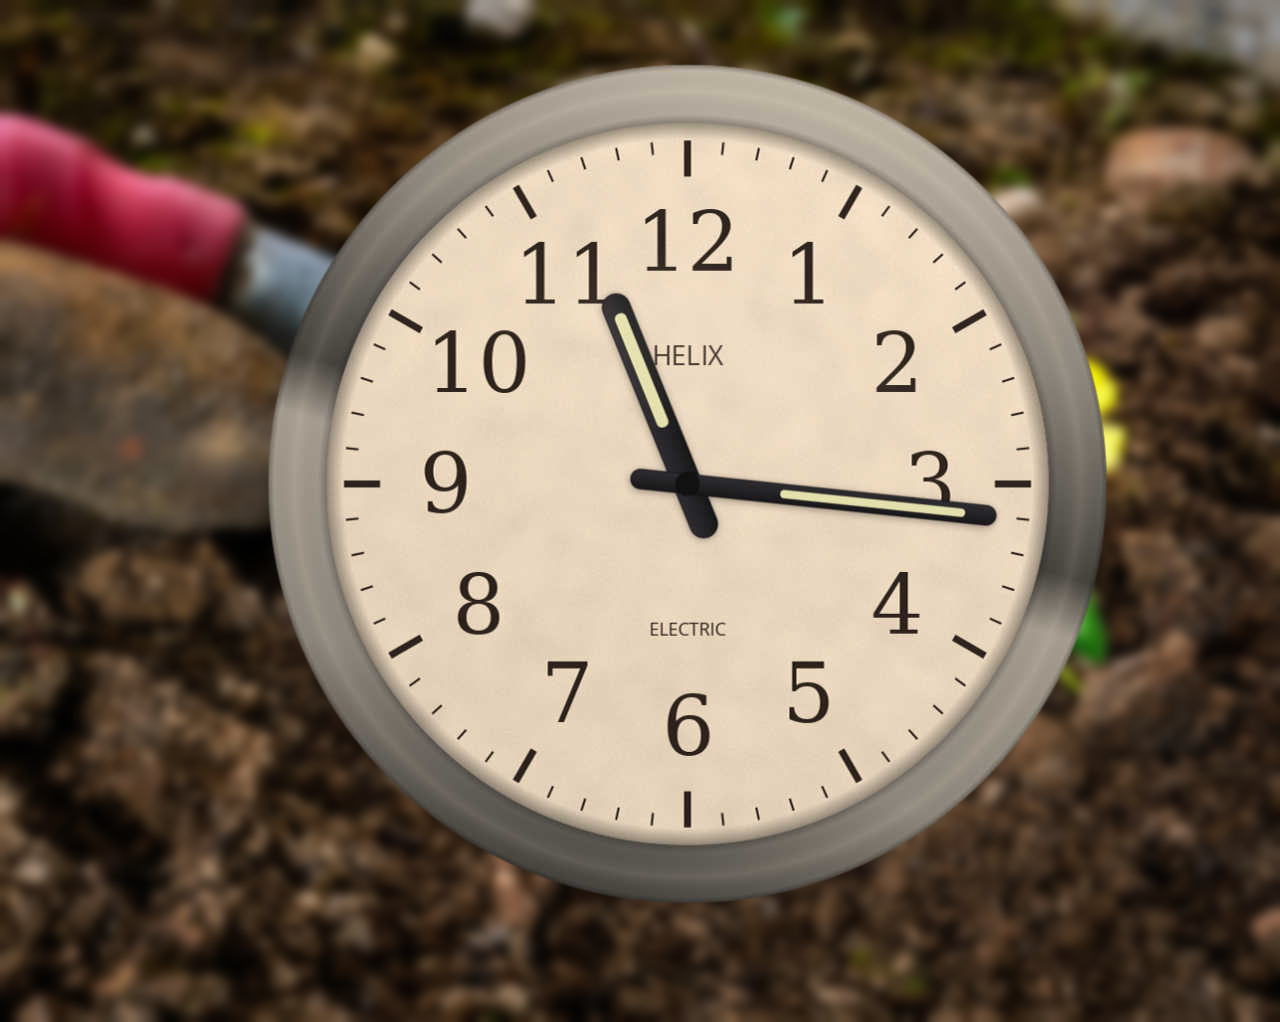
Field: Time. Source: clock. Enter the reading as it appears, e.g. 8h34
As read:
11h16
